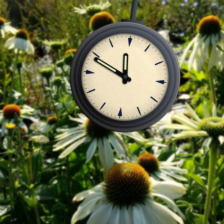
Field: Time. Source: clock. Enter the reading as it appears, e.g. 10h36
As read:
11h49
